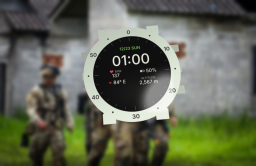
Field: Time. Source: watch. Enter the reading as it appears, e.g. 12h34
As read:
1h00
